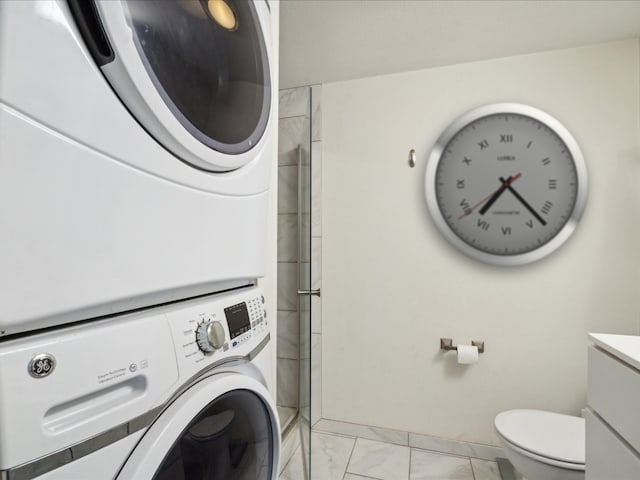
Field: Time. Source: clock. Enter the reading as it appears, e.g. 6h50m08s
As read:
7h22m39s
